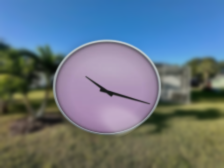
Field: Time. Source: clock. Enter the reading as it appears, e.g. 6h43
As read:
10h18
